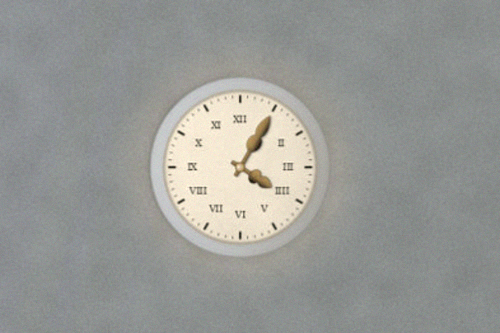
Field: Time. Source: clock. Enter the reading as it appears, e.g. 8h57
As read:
4h05
